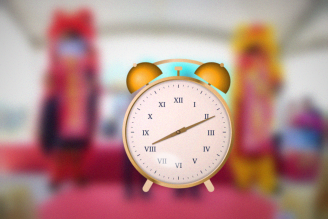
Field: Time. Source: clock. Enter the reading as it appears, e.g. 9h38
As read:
8h11
